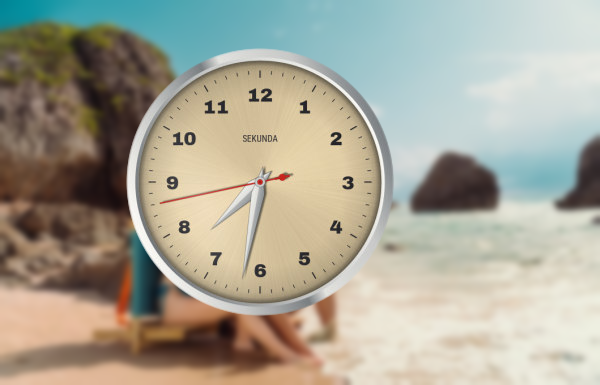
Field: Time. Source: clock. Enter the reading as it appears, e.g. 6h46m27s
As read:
7h31m43s
